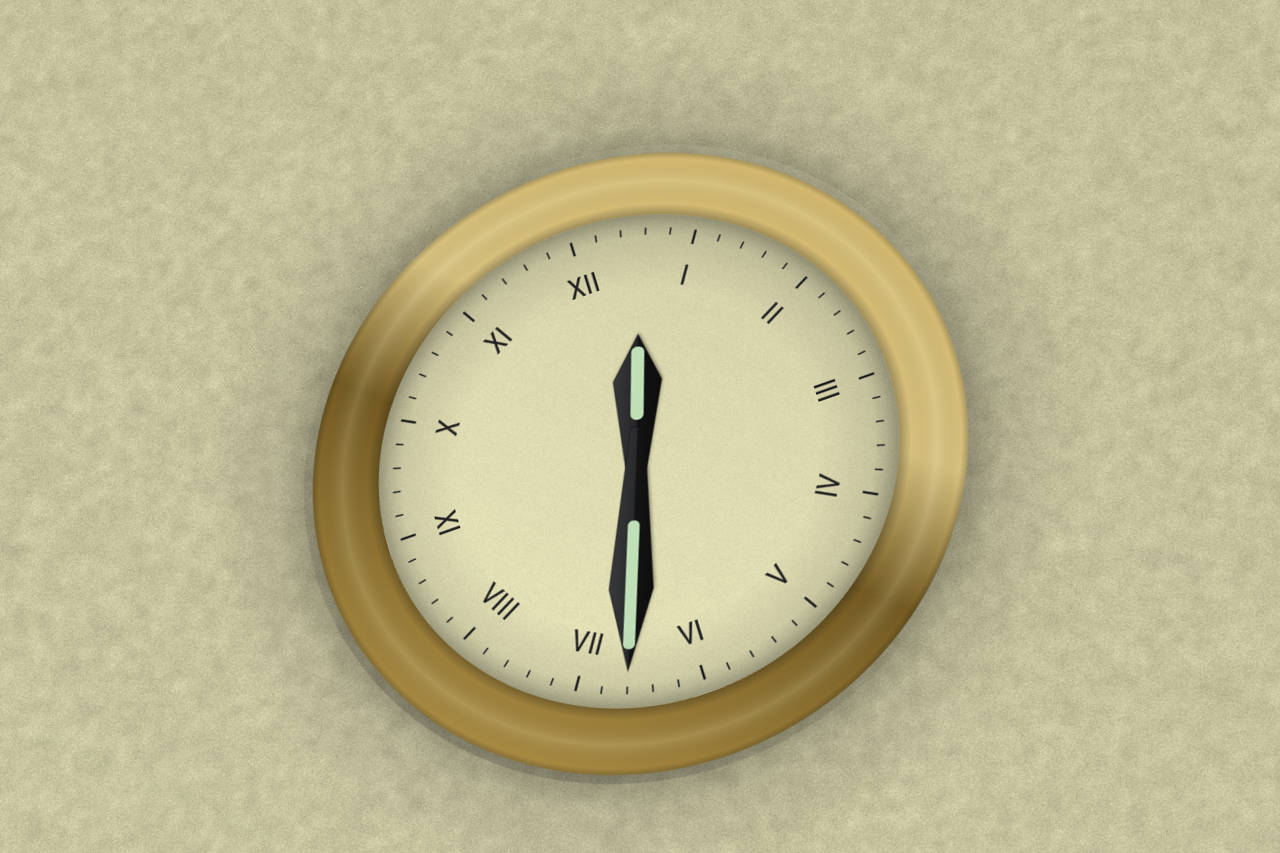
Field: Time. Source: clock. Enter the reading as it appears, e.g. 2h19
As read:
12h33
